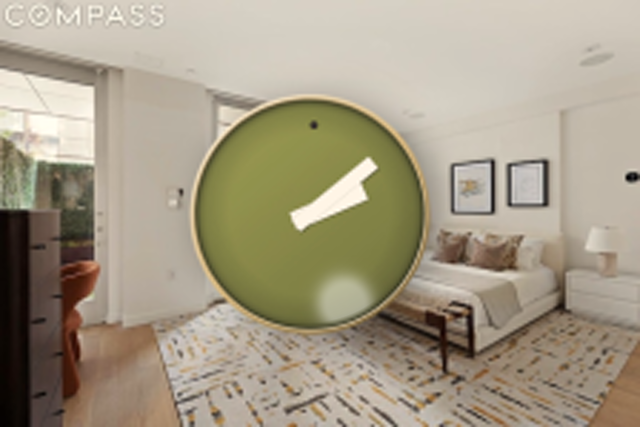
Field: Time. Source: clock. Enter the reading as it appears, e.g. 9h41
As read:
2h08
